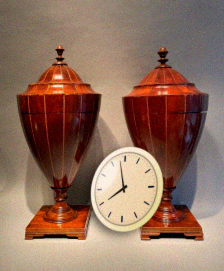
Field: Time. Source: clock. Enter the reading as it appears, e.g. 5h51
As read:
7h58
